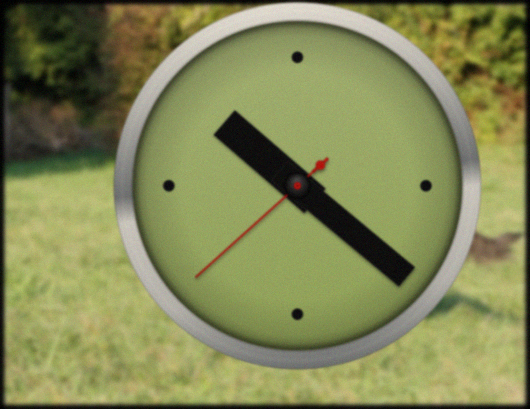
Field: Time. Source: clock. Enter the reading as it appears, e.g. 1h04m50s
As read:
10h21m38s
